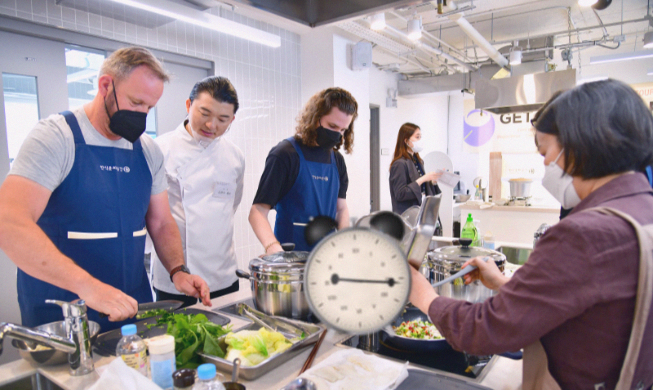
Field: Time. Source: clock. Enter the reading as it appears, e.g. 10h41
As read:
9h16
